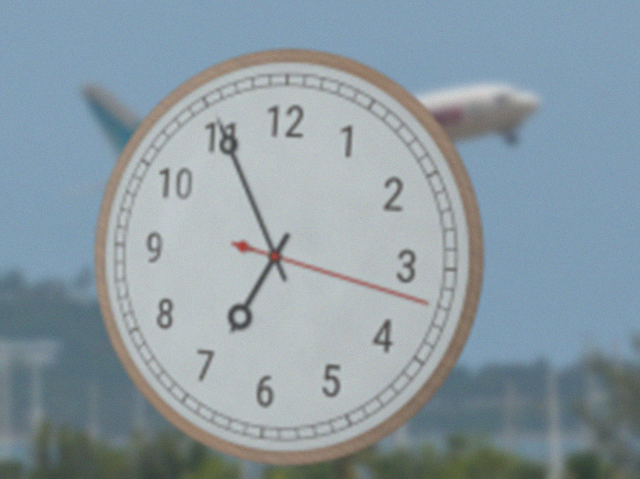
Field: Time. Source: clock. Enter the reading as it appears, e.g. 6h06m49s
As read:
6h55m17s
